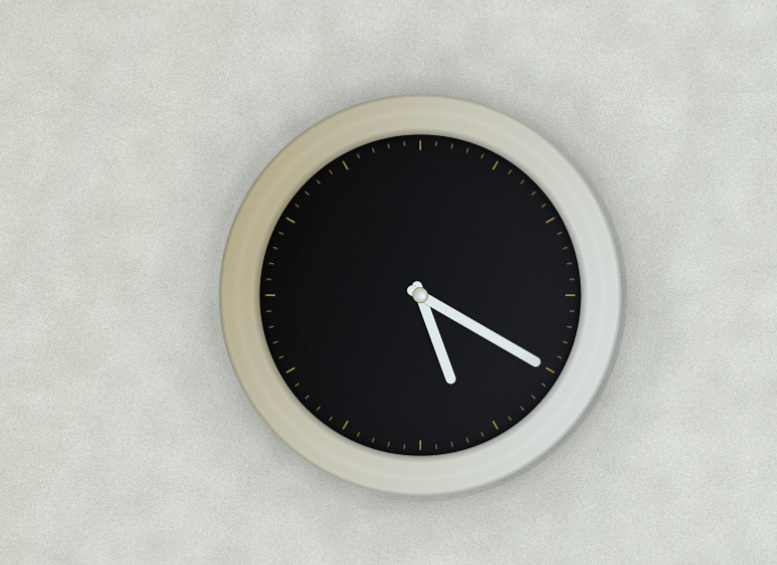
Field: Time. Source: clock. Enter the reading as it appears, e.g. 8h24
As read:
5h20
